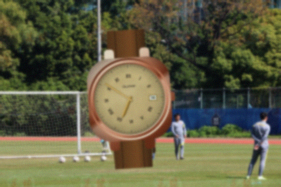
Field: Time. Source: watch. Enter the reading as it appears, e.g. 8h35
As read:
6h51
